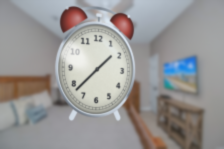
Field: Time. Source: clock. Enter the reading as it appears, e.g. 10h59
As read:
1h38
